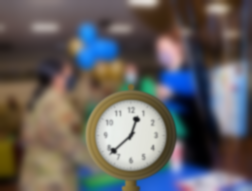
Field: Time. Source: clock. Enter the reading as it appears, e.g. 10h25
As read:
12h38
